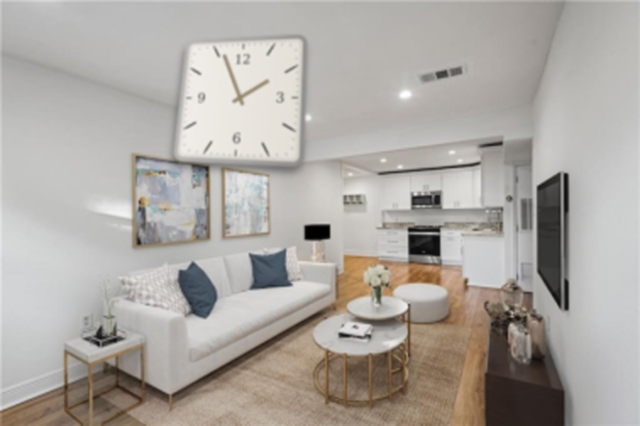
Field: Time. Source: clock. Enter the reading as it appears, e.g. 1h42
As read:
1h56
